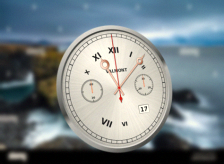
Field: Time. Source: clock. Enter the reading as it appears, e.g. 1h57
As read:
11h08
